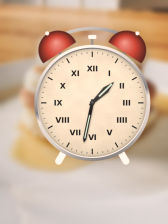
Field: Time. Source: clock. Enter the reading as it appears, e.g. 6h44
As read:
1h32
